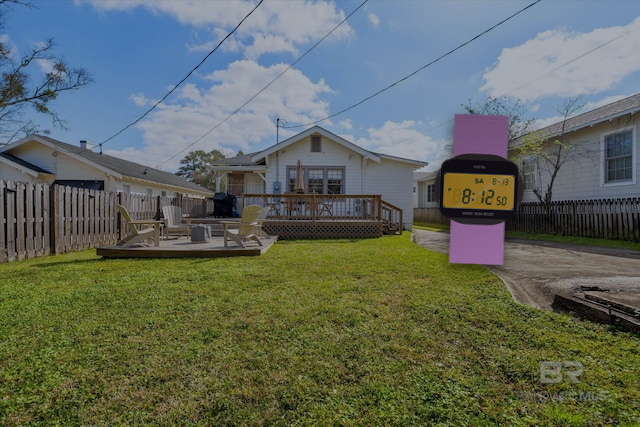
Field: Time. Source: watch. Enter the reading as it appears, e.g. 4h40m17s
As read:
8h12m50s
